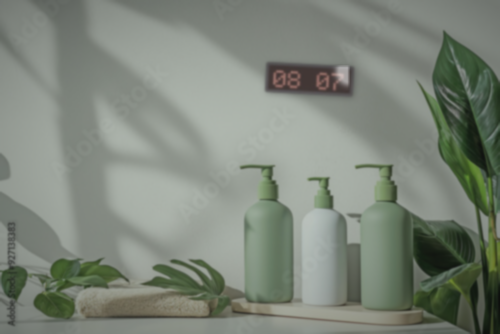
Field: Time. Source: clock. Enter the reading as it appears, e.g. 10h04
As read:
8h07
